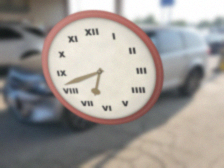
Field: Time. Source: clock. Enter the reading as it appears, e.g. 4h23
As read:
6h42
